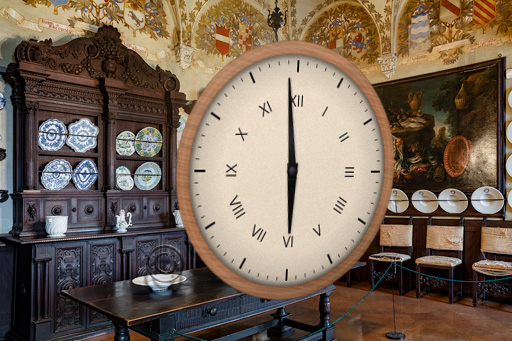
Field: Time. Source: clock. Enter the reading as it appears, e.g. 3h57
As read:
5h59
